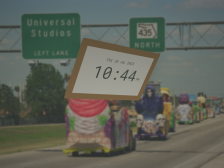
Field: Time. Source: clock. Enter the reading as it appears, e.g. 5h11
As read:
10h44
